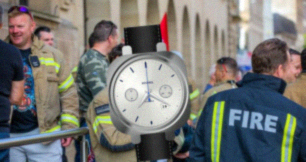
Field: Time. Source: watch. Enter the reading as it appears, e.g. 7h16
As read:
7h21
